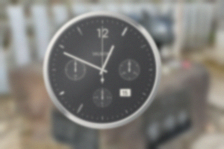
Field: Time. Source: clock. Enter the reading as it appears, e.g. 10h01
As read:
12h49
